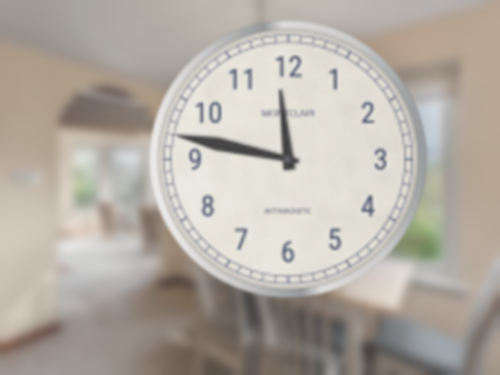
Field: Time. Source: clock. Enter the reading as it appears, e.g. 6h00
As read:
11h47
